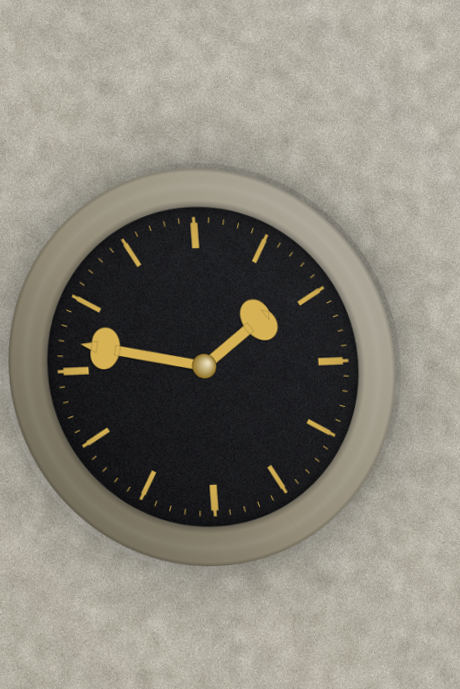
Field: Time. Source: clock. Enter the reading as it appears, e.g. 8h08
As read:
1h47
